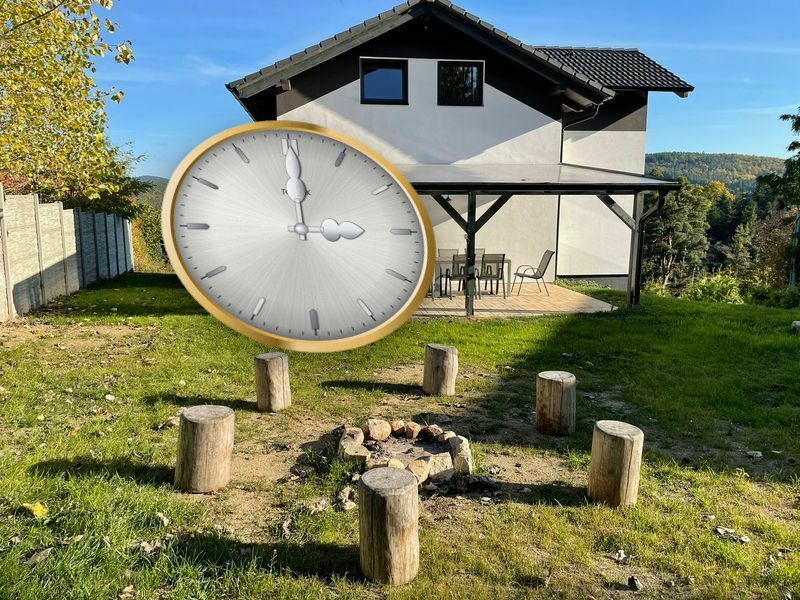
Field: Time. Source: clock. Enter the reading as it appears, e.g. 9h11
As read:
3h00
